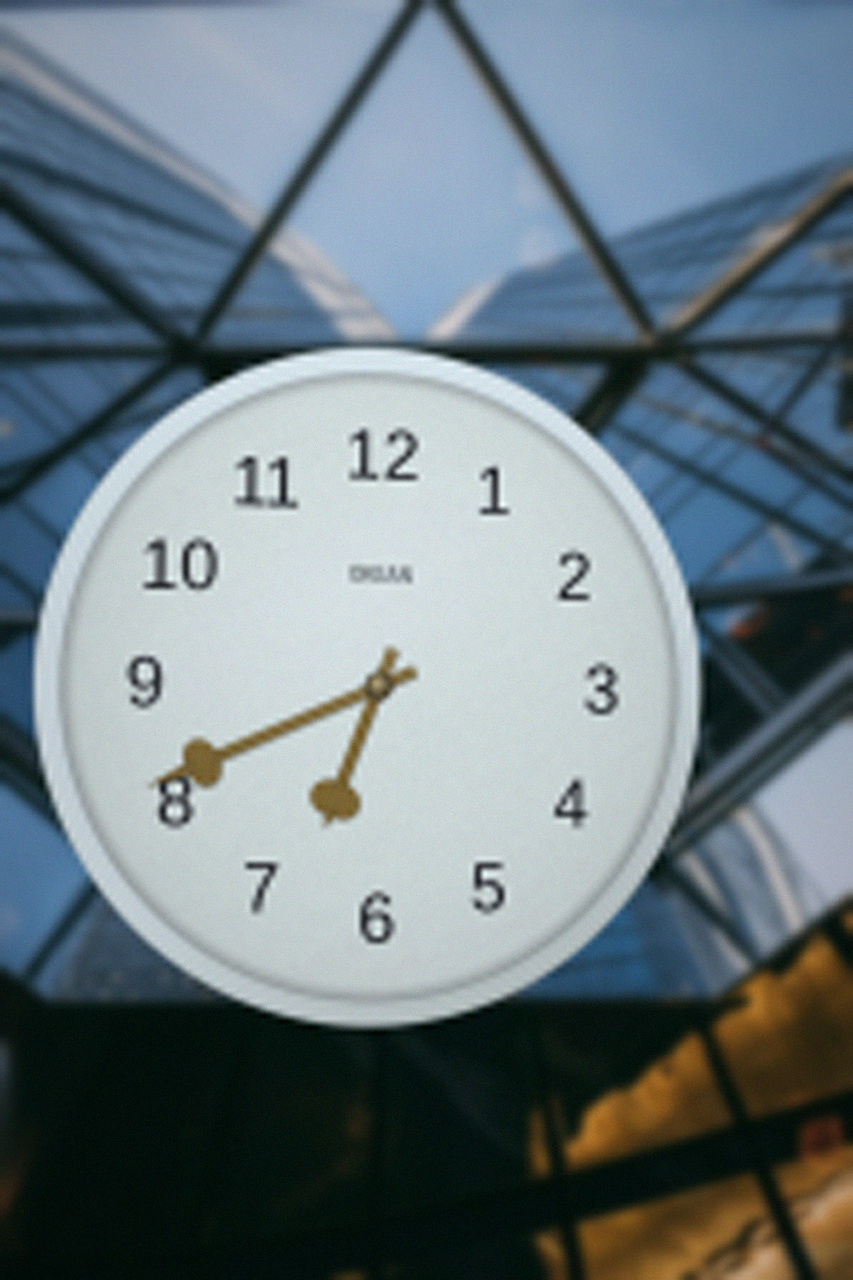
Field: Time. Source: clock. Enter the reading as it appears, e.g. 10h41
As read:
6h41
